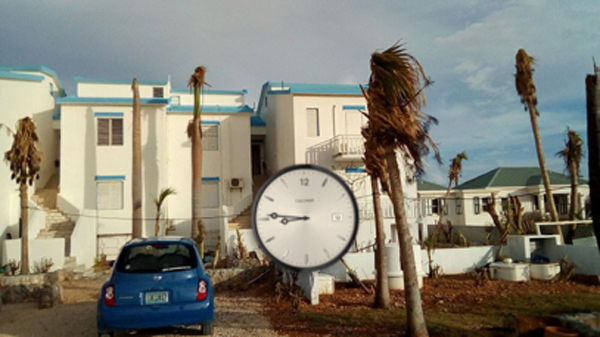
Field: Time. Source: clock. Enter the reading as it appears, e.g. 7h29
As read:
8h46
